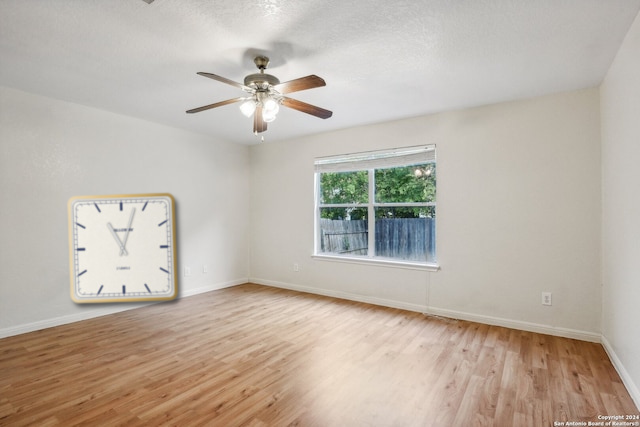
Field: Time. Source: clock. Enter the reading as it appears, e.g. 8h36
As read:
11h03
